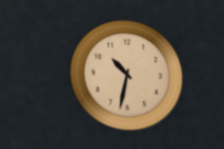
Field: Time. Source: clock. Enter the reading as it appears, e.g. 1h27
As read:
10h32
